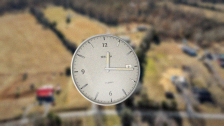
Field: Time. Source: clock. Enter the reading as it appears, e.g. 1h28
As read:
12h16
